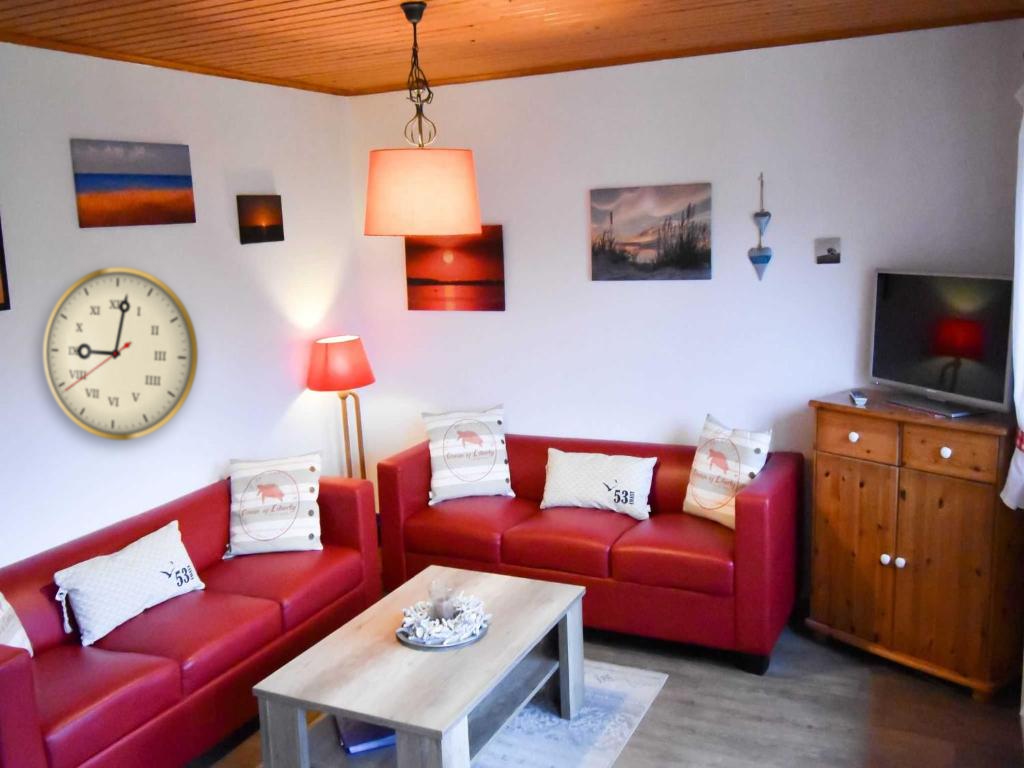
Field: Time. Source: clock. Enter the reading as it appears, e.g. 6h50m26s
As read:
9h01m39s
